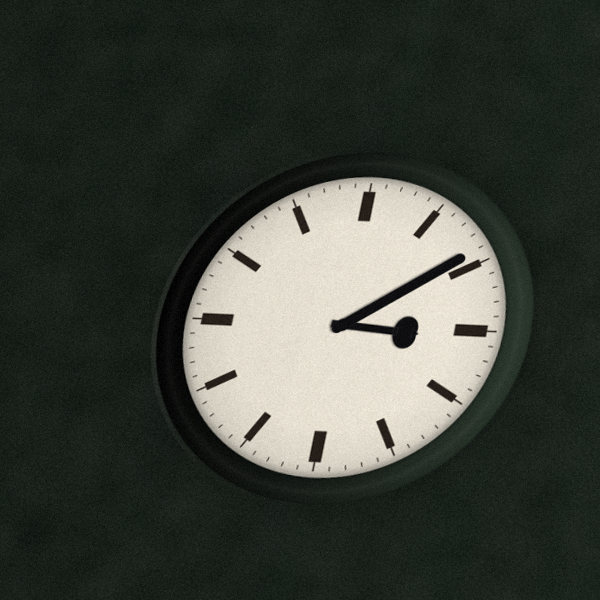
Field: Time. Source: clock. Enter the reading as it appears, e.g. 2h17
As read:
3h09
